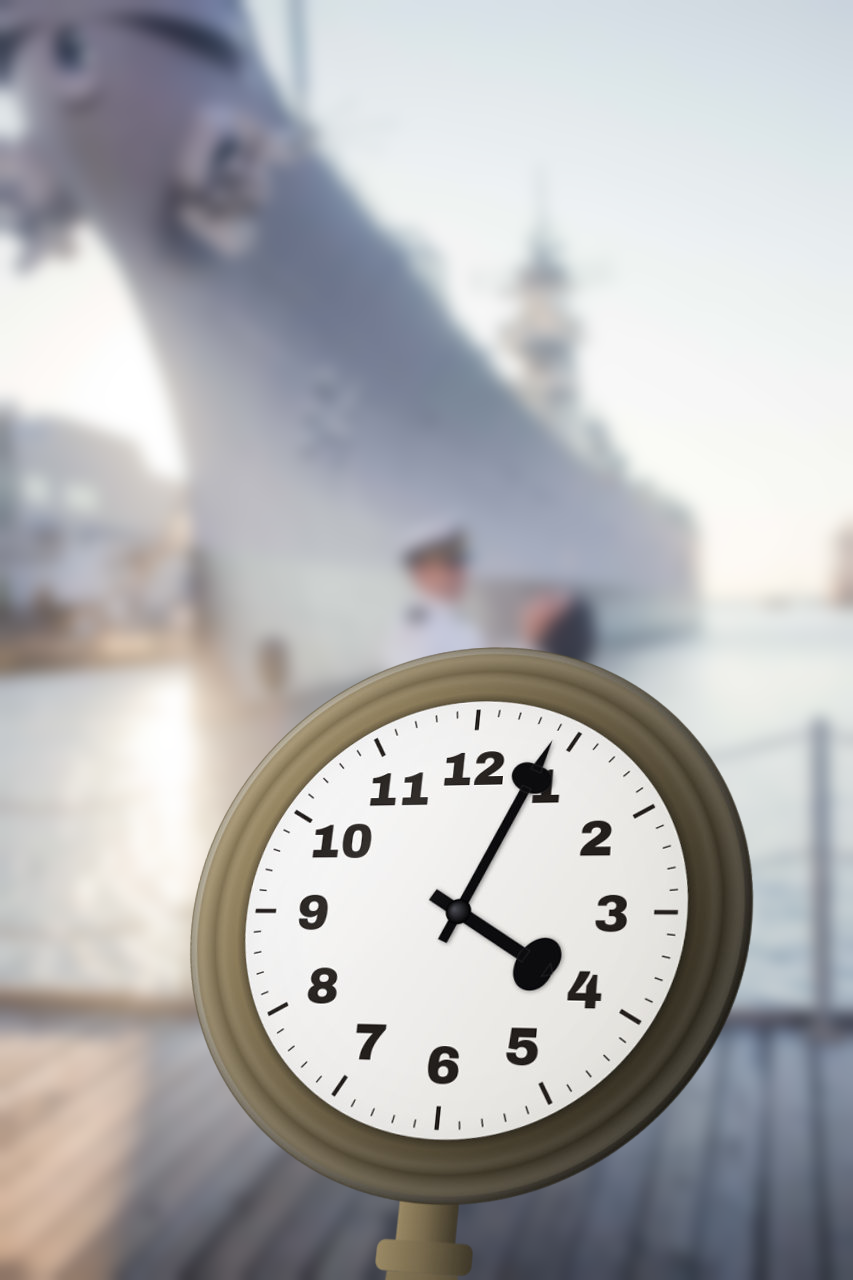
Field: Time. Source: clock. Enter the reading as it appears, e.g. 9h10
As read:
4h04
